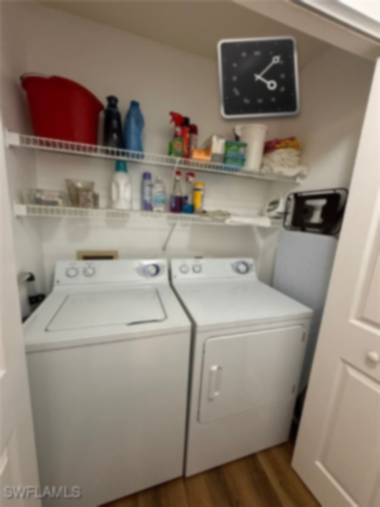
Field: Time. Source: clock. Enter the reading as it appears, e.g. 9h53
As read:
4h08
